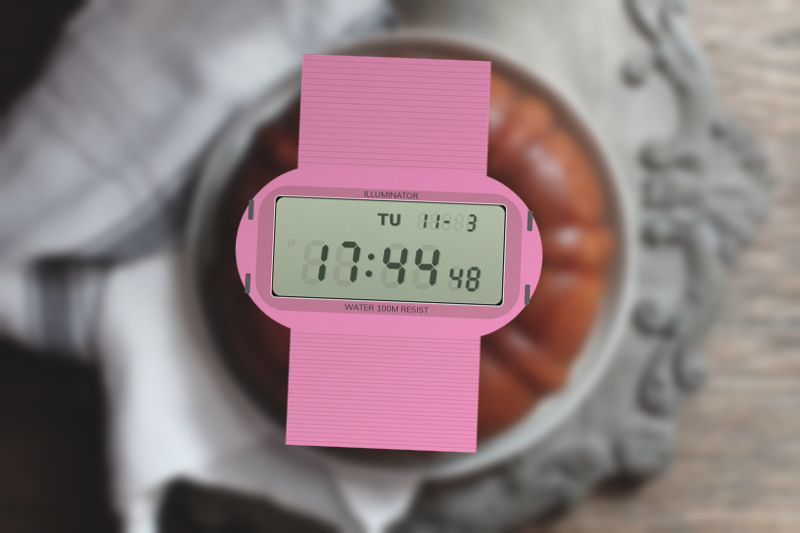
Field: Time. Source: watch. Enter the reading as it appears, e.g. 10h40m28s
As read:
17h44m48s
